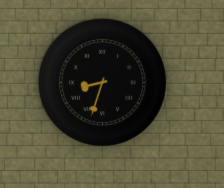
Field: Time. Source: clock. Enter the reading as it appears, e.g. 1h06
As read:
8h33
